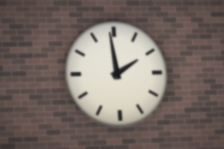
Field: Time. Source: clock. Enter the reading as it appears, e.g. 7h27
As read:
1h59
